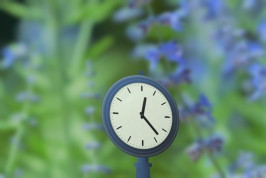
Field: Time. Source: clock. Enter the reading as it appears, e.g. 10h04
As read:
12h23
